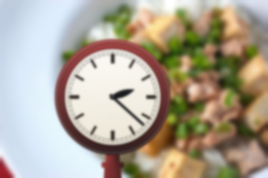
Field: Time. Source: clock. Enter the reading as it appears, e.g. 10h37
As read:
2h22
